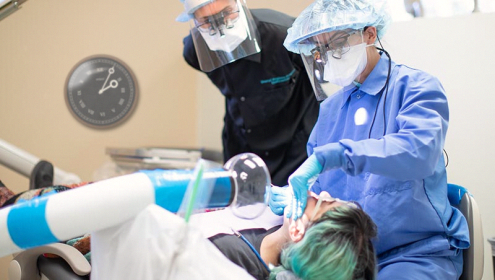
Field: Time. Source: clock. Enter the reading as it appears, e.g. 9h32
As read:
2h05
